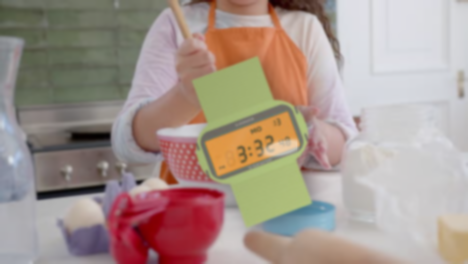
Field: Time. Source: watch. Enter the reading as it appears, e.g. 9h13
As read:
3h32
